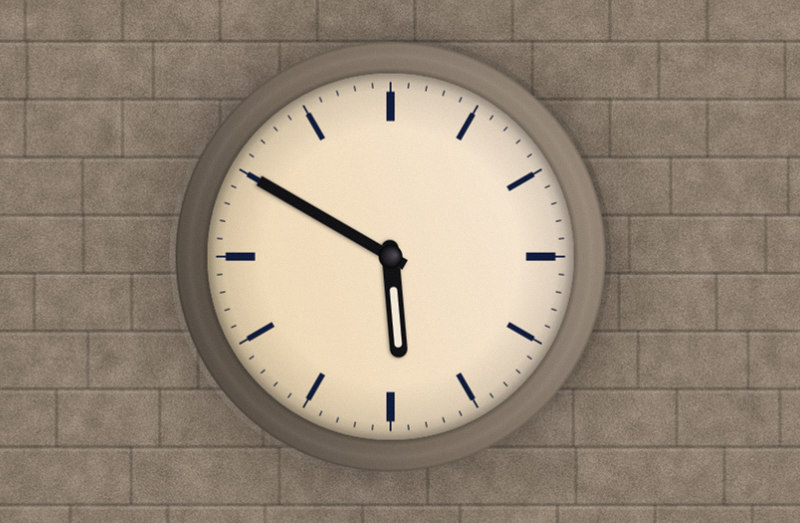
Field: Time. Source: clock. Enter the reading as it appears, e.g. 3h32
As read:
5h50
